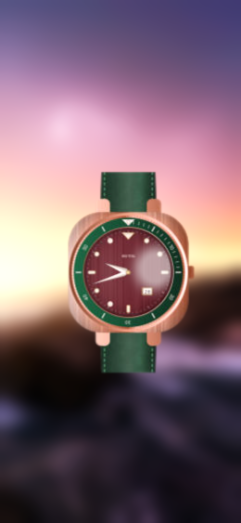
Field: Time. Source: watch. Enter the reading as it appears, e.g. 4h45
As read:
9h42
